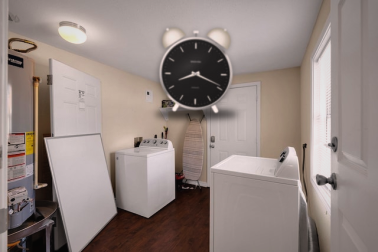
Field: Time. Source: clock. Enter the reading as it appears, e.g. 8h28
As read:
8h19
